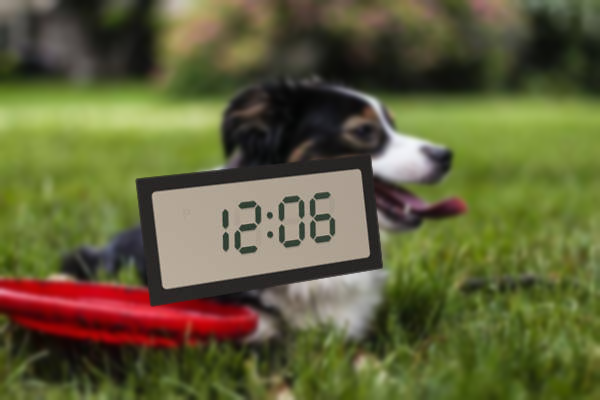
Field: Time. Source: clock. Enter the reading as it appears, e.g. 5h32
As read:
12h06
